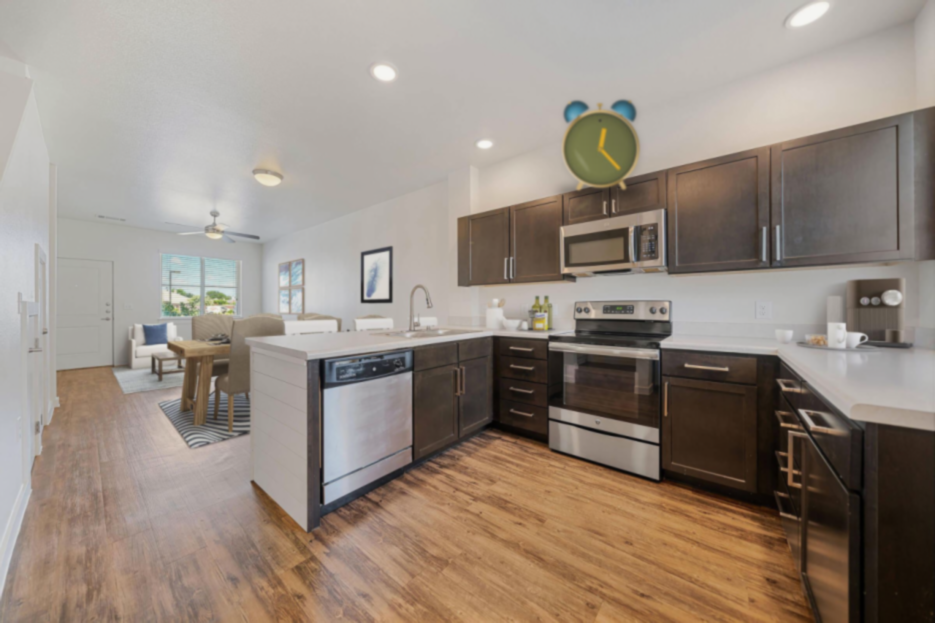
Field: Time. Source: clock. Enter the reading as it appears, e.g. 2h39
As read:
12h23
